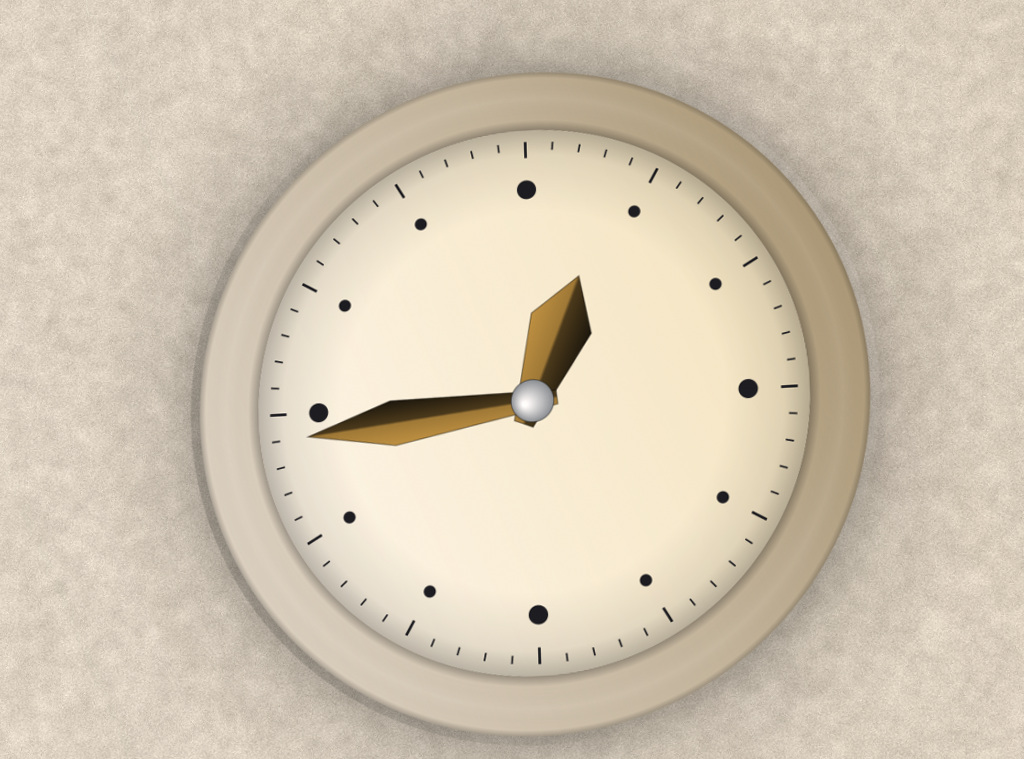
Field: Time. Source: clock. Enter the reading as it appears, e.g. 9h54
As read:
12h44
